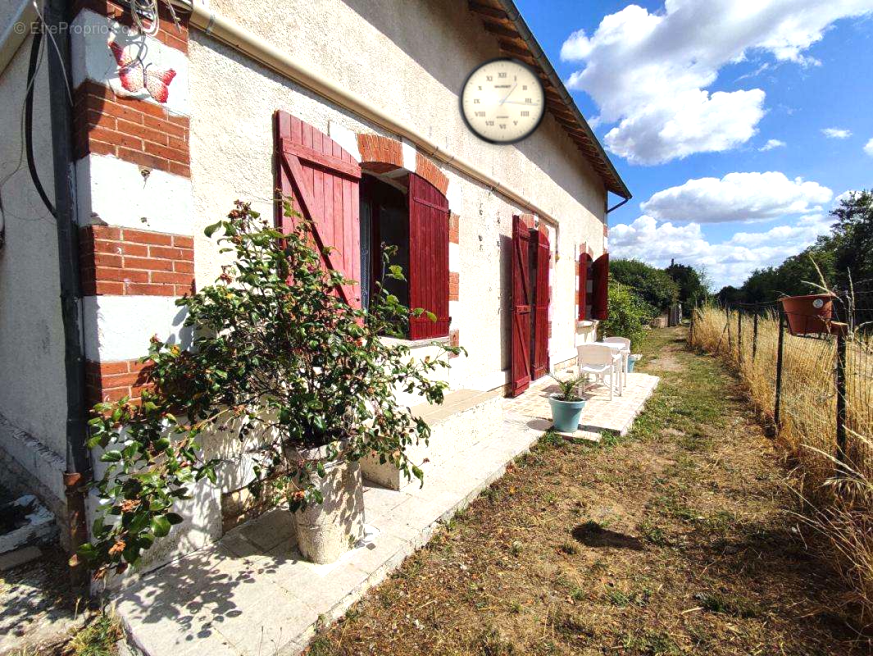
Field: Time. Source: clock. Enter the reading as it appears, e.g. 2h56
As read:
1h16
